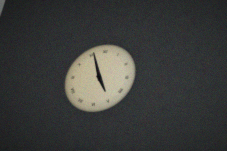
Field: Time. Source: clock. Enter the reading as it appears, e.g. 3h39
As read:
4h56
